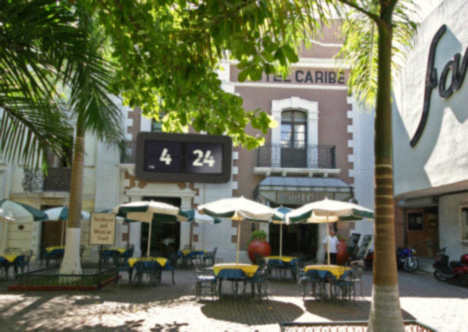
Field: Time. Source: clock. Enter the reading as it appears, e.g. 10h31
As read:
4h24
